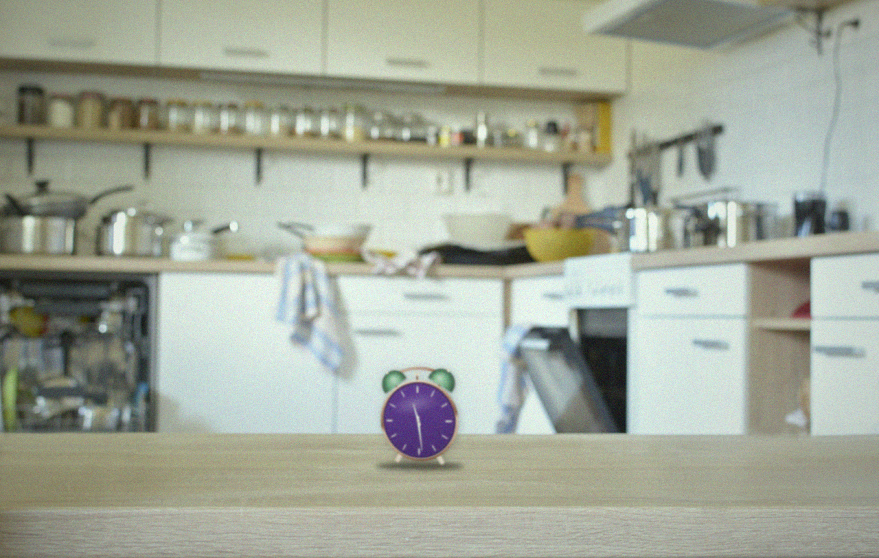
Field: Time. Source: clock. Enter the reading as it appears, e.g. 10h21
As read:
11h29
